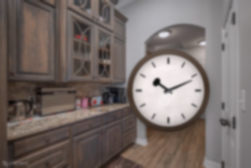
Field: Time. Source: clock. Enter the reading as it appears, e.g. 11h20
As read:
10h11
